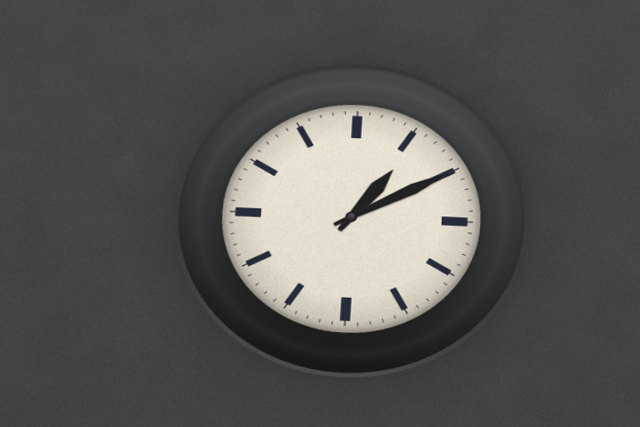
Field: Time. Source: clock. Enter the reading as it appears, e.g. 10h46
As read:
1h10
